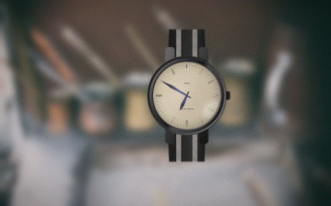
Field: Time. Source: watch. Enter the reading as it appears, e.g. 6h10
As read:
6h50
